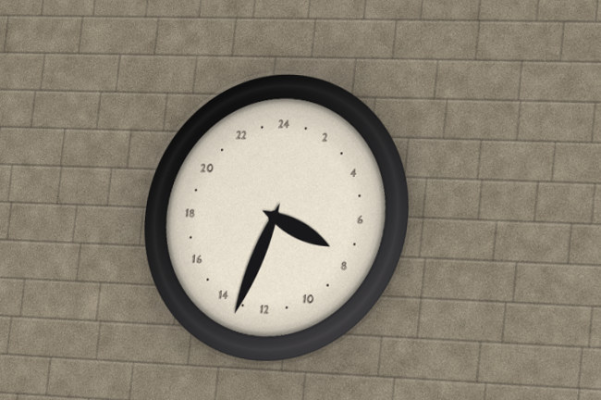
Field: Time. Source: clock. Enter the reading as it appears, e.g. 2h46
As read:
7h33
